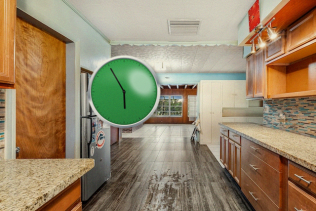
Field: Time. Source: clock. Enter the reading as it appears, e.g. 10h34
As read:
5h55
